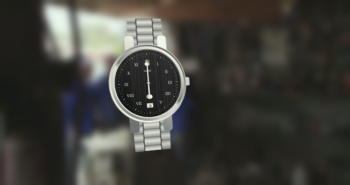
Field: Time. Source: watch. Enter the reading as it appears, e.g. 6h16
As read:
6h00
